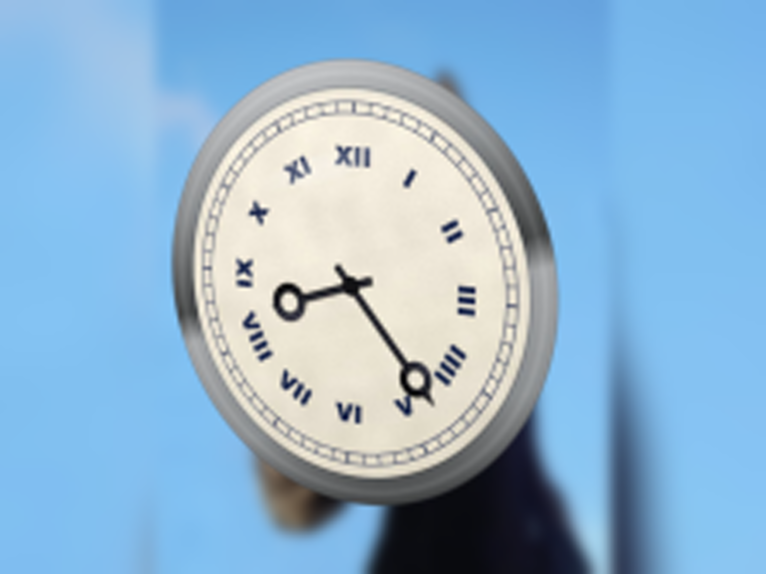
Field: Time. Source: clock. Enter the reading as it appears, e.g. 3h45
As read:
8h23
